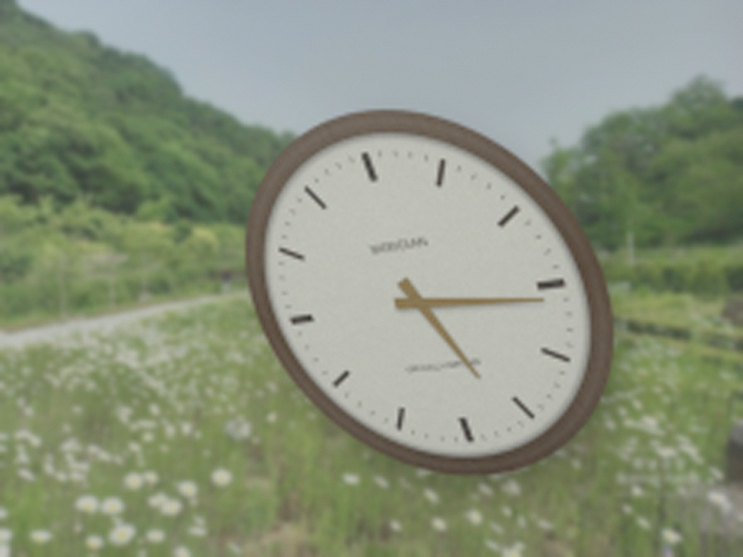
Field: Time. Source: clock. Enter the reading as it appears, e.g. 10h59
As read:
5h16
